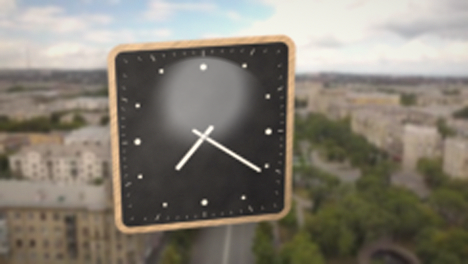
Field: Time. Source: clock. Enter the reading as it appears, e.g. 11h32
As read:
7h21
